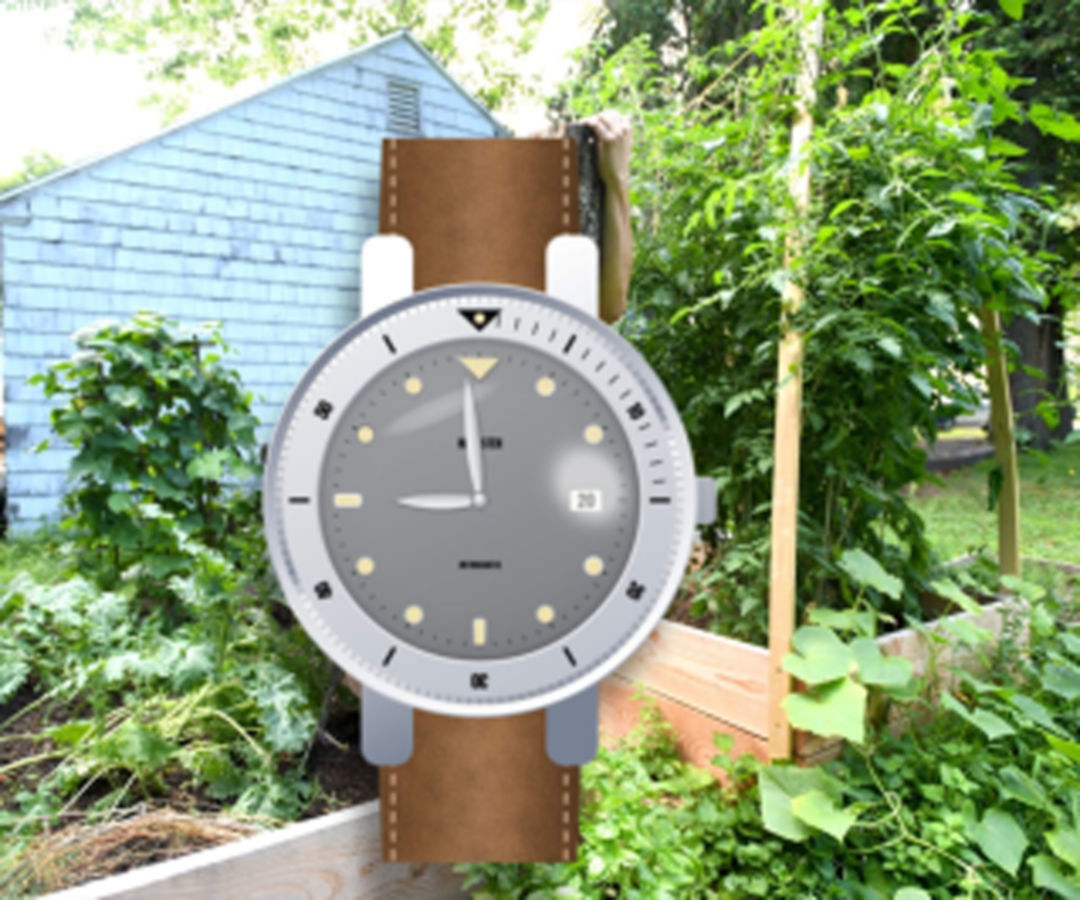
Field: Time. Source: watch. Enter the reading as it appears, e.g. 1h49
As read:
8h59
